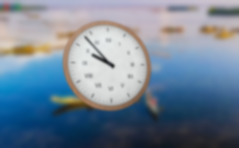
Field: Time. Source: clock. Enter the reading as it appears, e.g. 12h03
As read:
9h53
